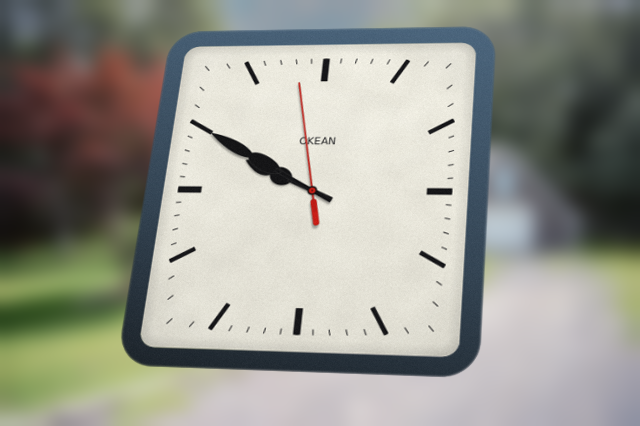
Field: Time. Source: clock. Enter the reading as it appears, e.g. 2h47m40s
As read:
9h49m58s
